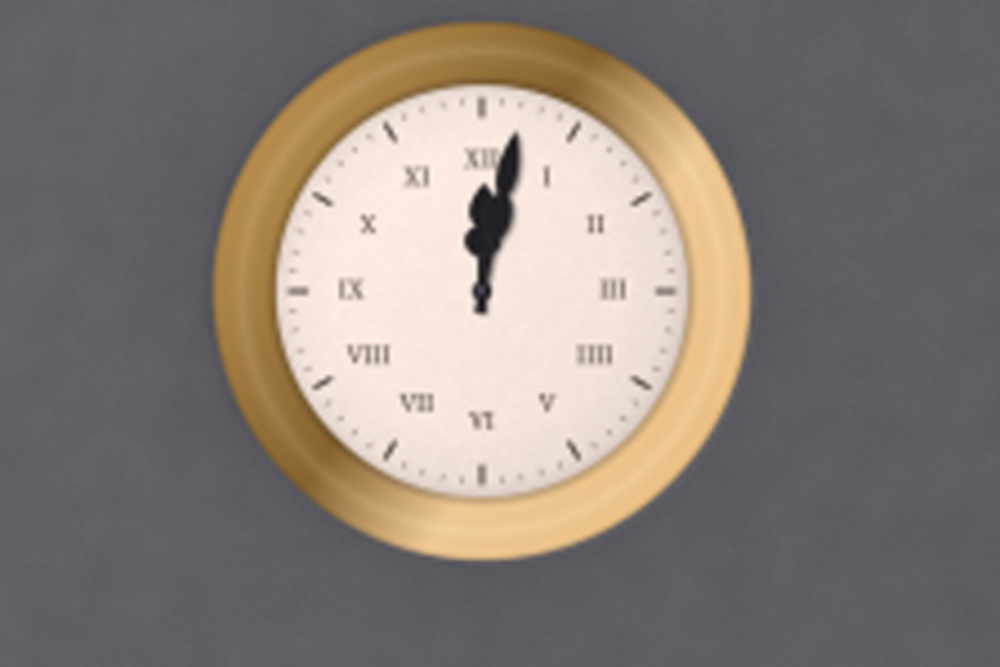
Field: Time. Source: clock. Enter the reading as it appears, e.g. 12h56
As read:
12h02
